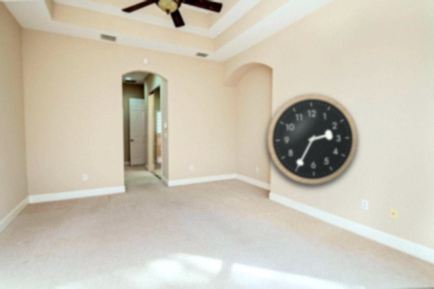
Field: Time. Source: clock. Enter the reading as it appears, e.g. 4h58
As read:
2h35
